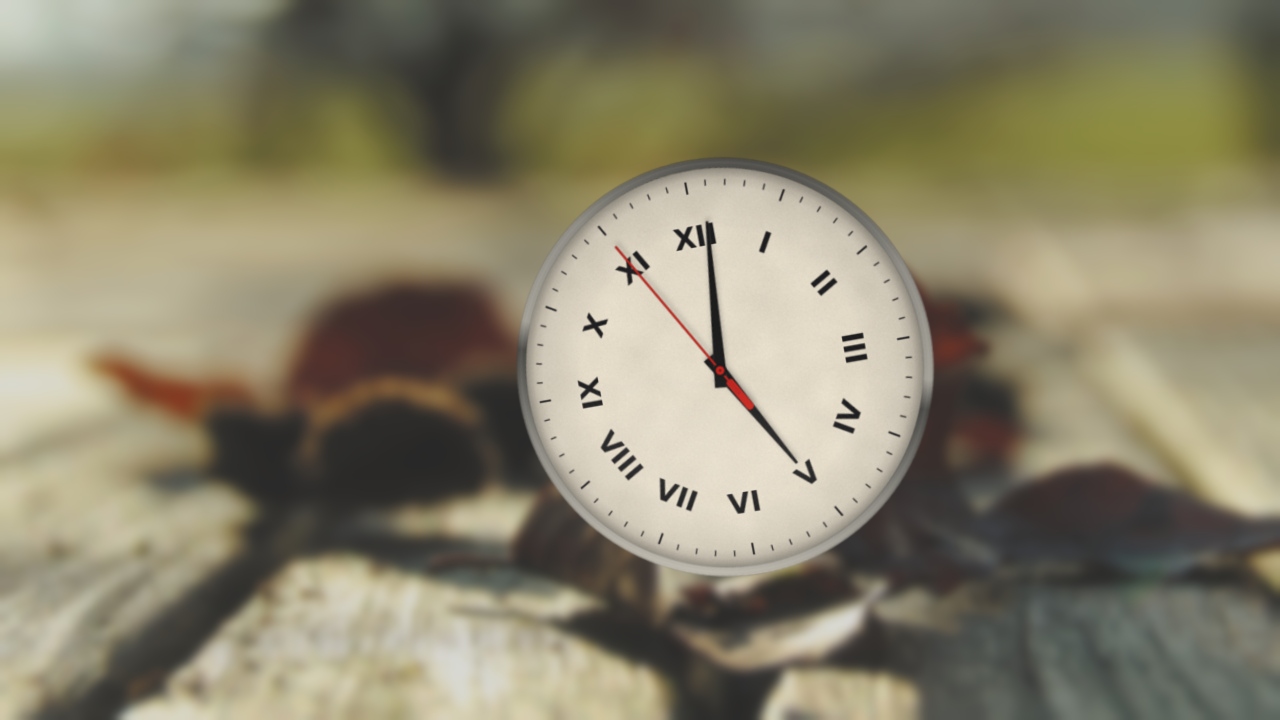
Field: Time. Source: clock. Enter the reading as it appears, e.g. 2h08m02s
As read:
5h00m55s
